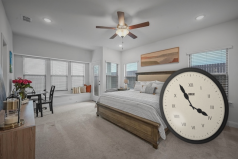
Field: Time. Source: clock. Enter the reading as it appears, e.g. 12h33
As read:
3h55
